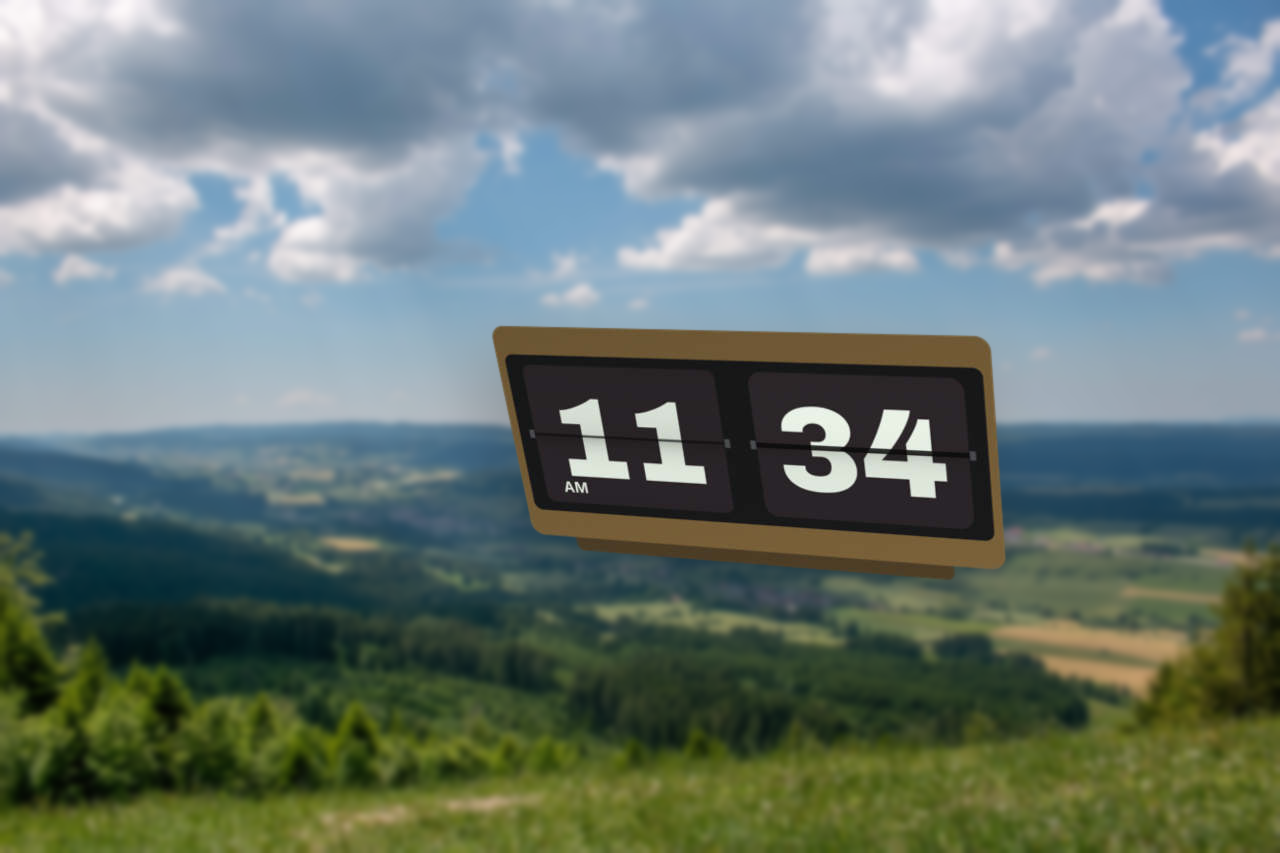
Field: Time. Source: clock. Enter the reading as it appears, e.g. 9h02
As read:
11h34
